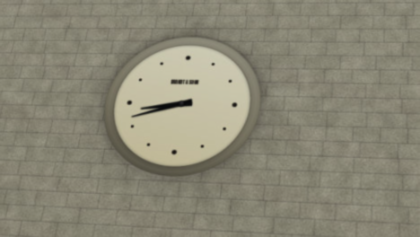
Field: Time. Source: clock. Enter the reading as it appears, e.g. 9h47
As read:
8h42
